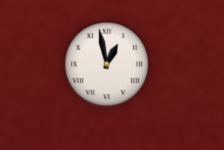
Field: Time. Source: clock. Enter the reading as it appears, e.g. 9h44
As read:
12h58
